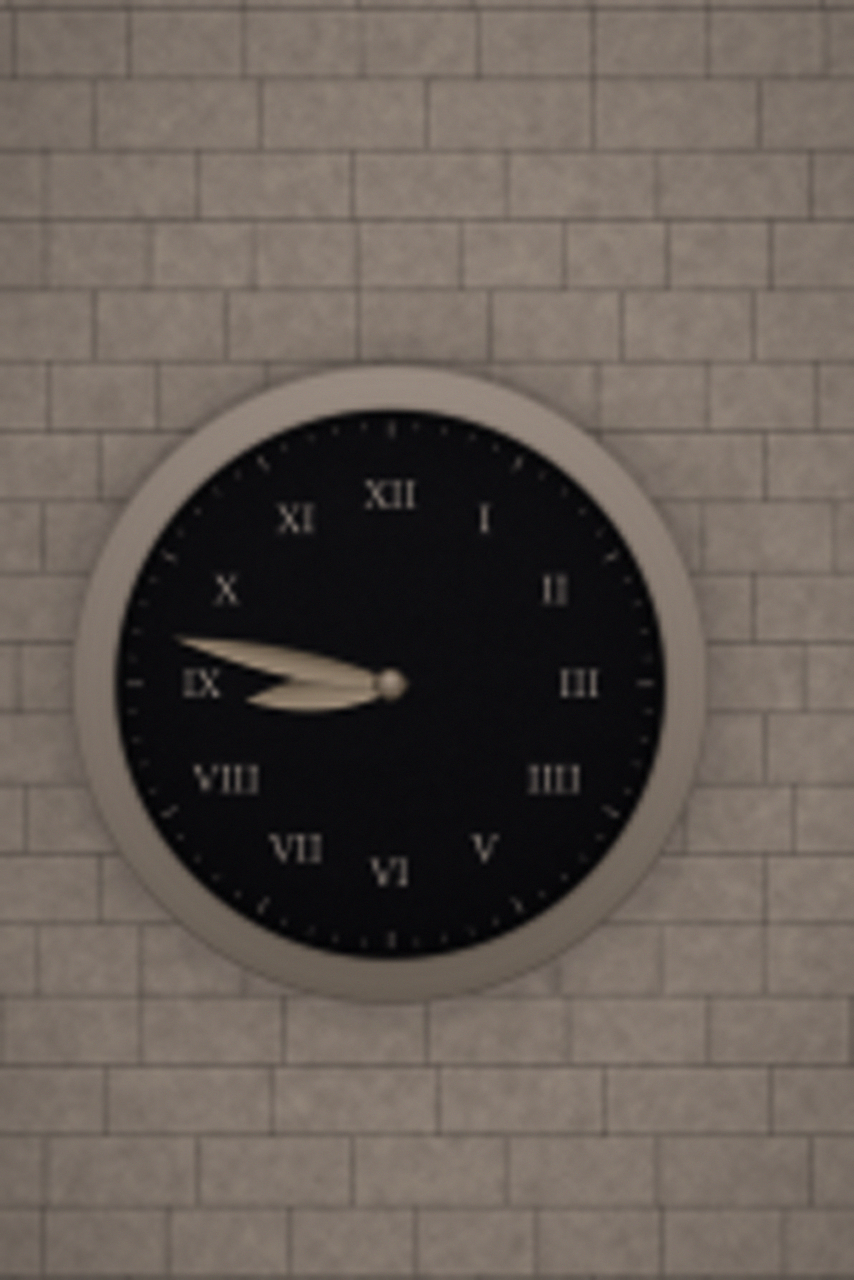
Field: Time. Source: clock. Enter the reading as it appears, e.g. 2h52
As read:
8h47
